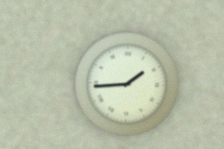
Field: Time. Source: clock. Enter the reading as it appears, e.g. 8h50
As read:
1h44
